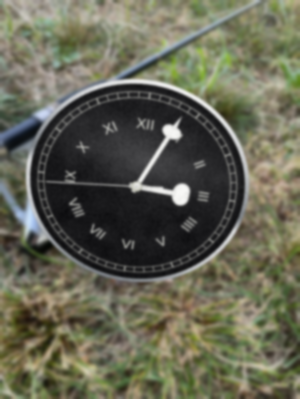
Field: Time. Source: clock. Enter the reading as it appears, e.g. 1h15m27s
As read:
3h03m44s
